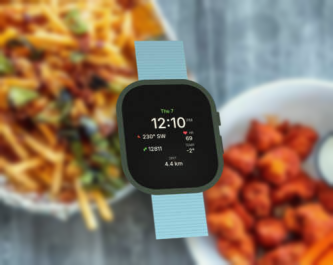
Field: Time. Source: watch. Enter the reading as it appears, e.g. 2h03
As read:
12h10
